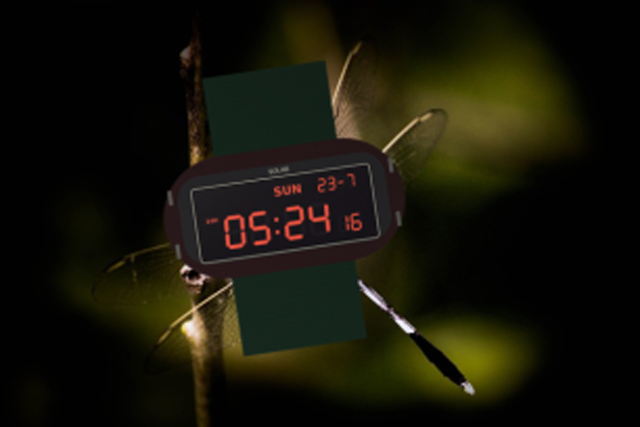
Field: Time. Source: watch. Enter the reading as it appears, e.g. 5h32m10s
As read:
5h24m16s
